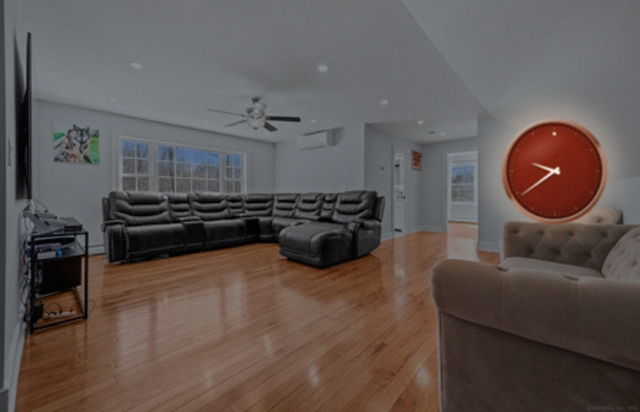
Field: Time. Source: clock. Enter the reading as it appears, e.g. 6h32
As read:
9h39
